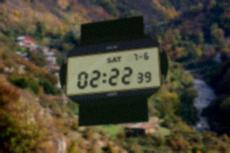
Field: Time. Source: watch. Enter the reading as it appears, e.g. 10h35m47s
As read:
2h22m39s
